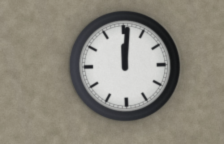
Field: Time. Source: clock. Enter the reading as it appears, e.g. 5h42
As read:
12h01
